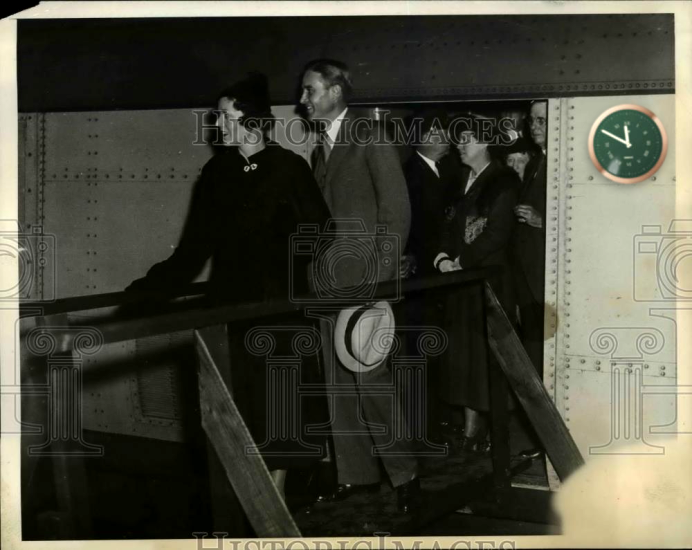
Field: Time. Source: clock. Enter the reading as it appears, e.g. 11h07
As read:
11h50
